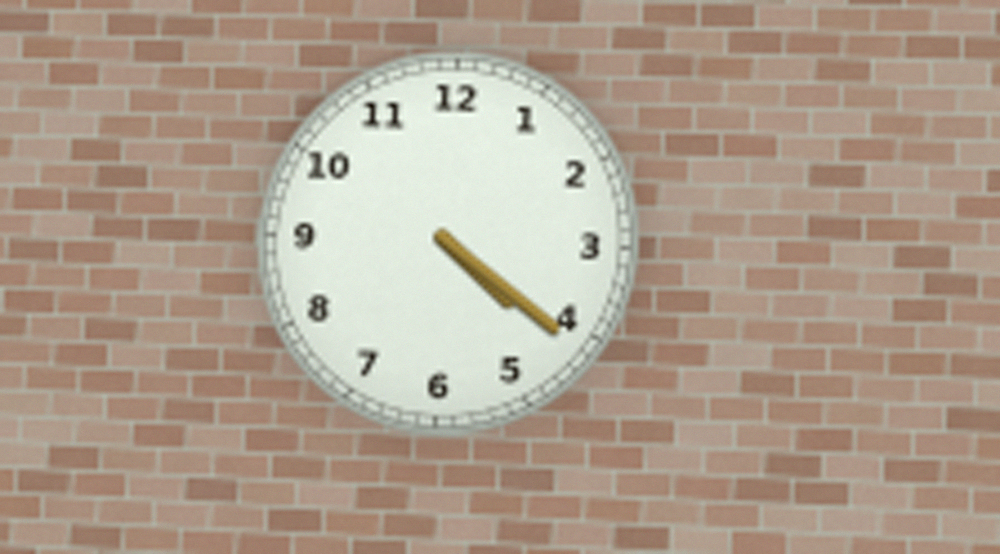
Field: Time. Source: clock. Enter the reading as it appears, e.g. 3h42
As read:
4h21
